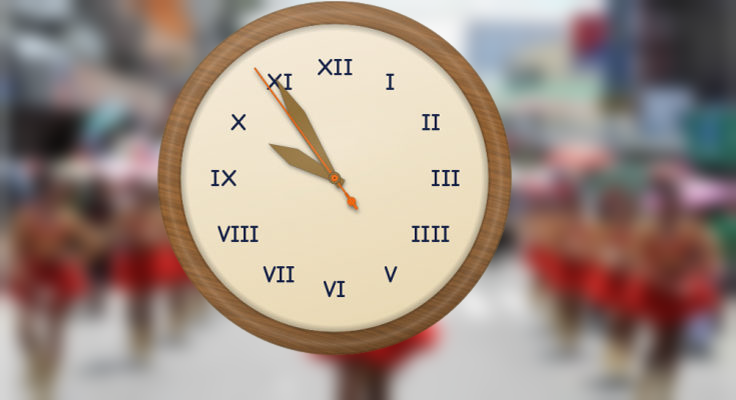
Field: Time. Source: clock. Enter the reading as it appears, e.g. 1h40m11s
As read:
9h54m54s
